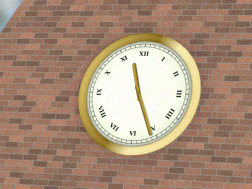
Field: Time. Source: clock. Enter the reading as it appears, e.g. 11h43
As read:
11h26
